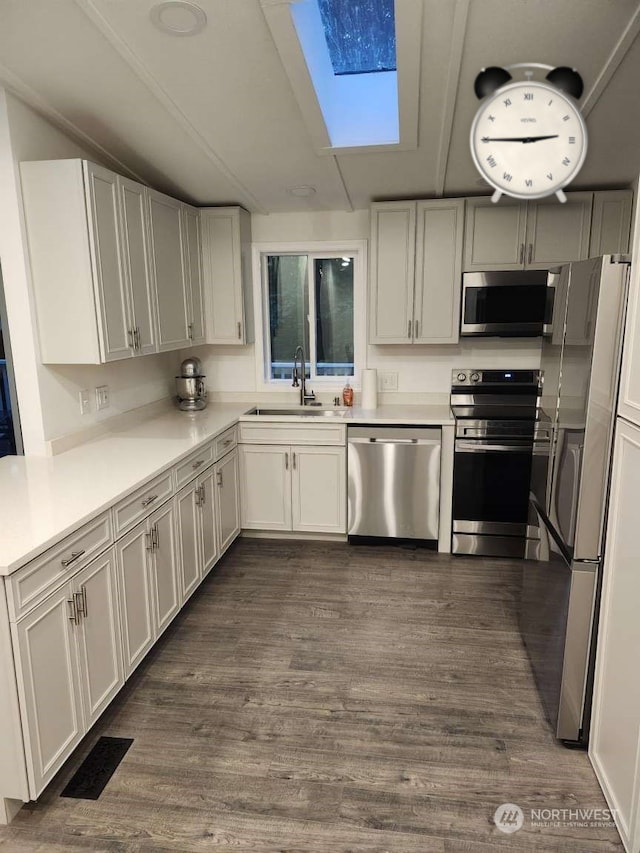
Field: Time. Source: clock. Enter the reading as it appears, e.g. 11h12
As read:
2h45
